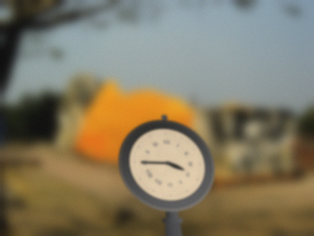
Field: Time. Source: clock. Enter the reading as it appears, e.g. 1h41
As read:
3h45
